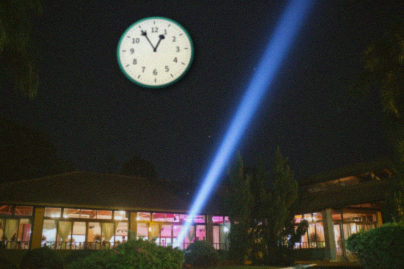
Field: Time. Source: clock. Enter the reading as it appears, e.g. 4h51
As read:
12h55
